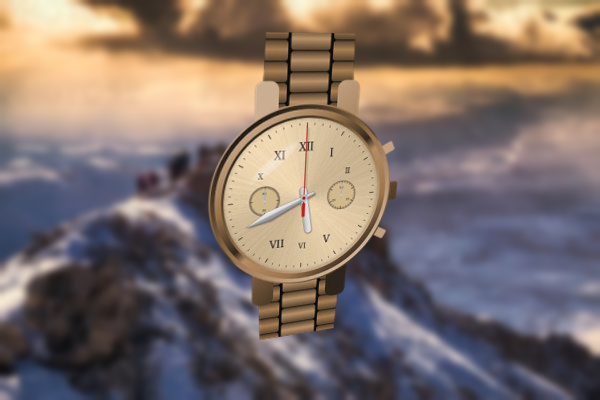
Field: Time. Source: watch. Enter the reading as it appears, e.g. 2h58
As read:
5h41
